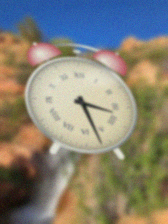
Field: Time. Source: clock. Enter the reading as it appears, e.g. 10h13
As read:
3h27
